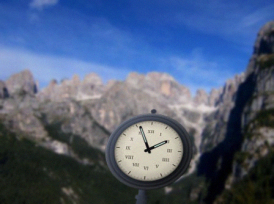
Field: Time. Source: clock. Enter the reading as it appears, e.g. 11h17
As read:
1h56
